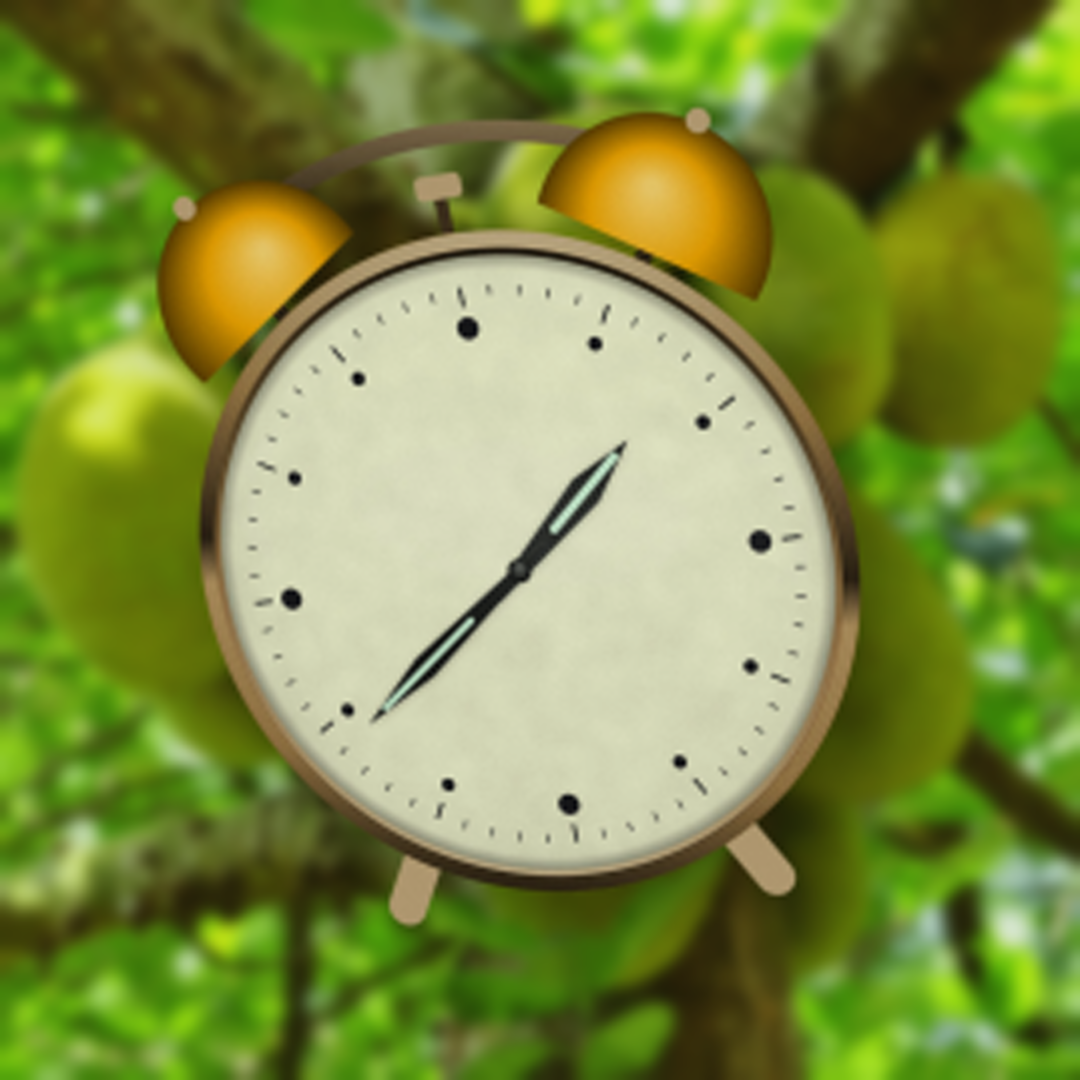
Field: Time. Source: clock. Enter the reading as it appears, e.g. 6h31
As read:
1h39
